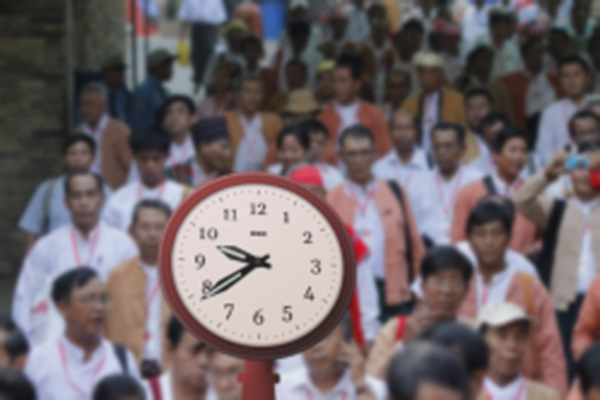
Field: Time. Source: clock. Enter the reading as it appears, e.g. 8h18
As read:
9h39
